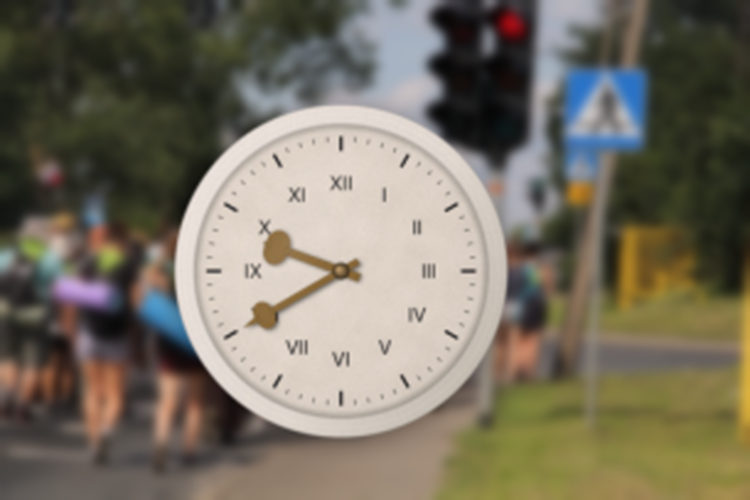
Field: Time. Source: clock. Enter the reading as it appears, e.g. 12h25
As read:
9h40
